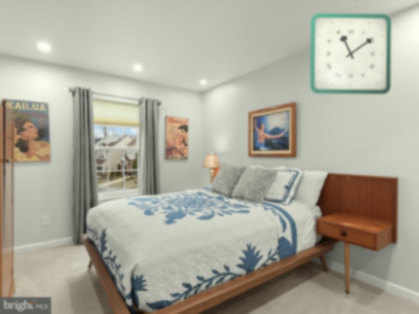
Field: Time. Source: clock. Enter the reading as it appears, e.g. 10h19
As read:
11h09
